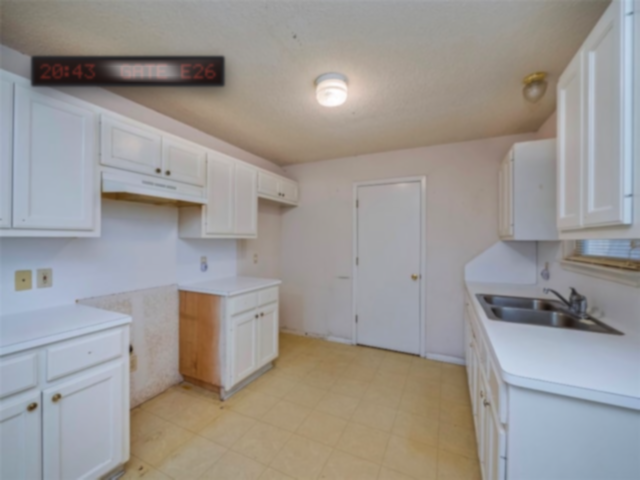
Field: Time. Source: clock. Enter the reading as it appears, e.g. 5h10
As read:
20h43
